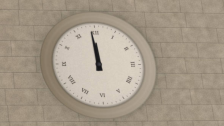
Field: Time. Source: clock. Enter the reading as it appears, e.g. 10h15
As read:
11h59
